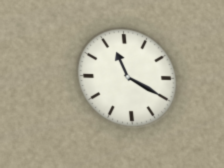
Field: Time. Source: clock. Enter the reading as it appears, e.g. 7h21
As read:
11h20
